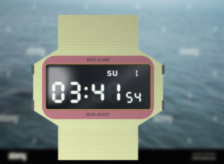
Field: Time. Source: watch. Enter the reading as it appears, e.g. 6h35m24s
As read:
3h41m54s
